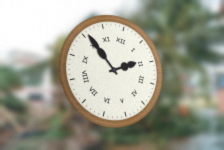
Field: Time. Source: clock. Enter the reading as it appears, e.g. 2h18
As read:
1h51
